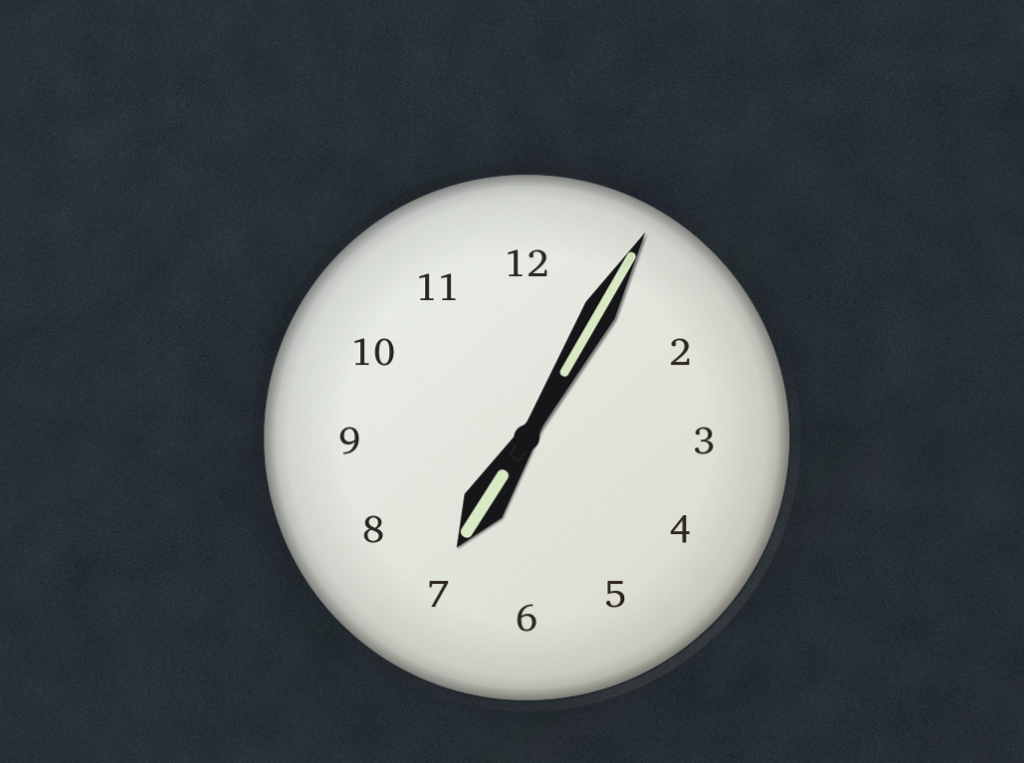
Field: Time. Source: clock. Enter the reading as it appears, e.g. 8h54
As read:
7h05
